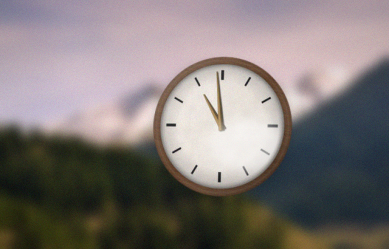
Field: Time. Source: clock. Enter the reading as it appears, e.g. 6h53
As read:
10h59
